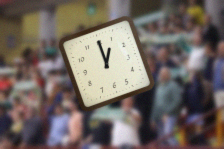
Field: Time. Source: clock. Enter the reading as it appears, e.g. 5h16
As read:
1h00
